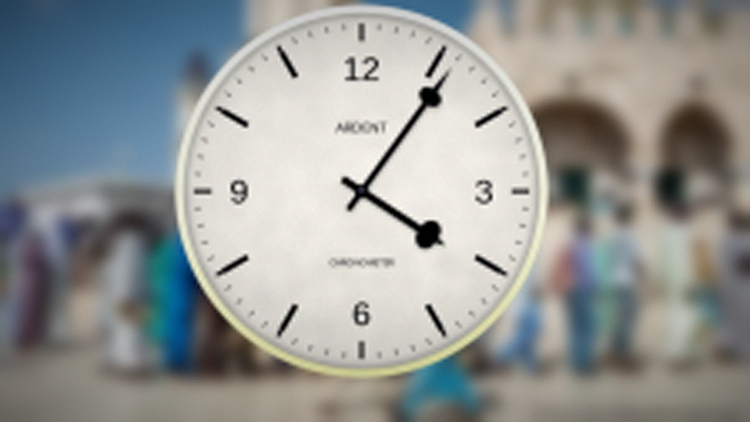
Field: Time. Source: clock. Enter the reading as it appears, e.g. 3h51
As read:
4h06
